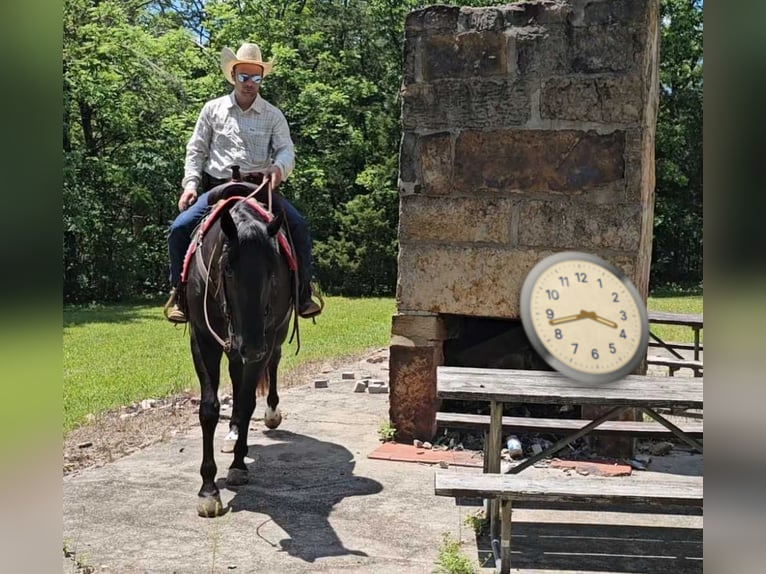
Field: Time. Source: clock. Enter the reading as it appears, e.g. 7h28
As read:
3h43
